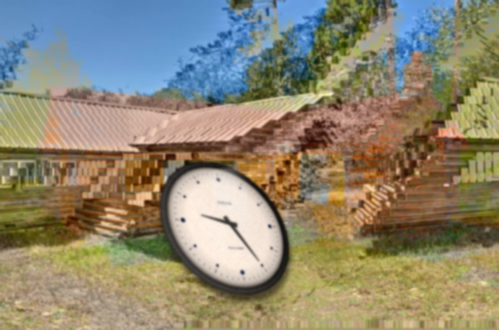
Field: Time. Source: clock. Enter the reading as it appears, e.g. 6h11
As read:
9h25
